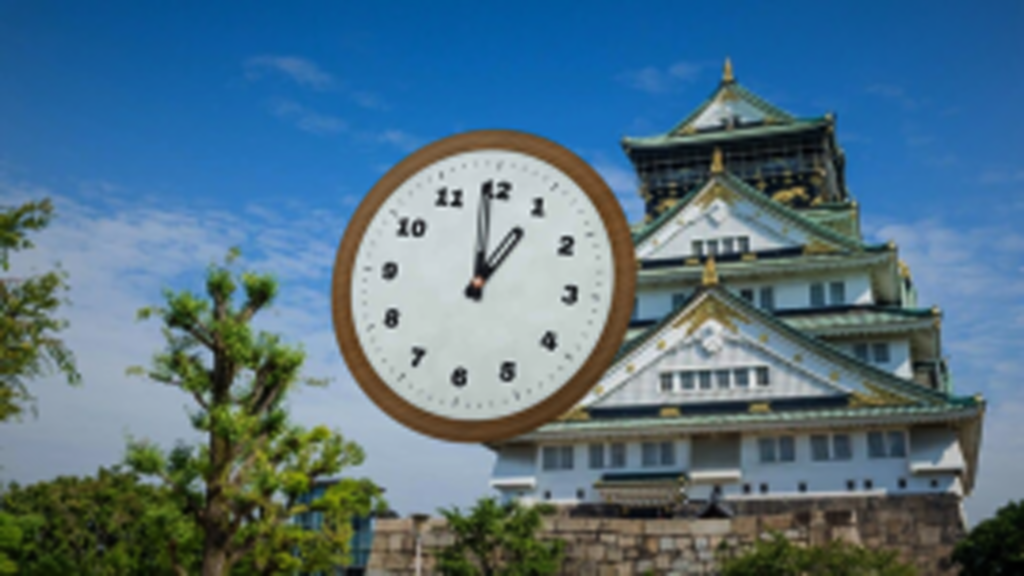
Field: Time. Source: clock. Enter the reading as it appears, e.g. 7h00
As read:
12h59
